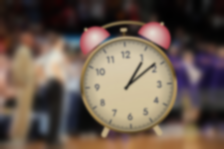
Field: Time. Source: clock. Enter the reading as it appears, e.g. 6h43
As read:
1h09
